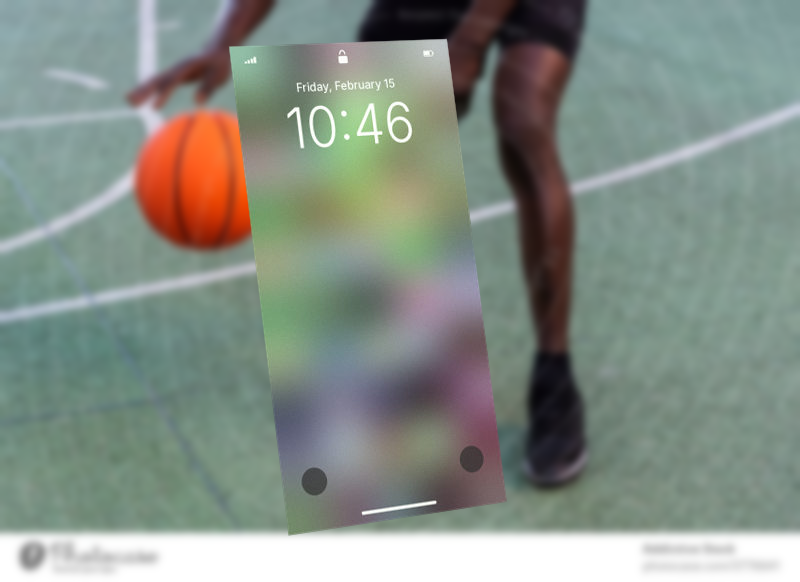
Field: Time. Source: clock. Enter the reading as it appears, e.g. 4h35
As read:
10h46
